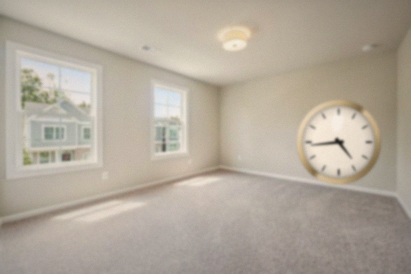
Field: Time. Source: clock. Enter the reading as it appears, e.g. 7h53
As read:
4h44
